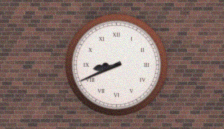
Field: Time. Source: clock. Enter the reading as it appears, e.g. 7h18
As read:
8h41
